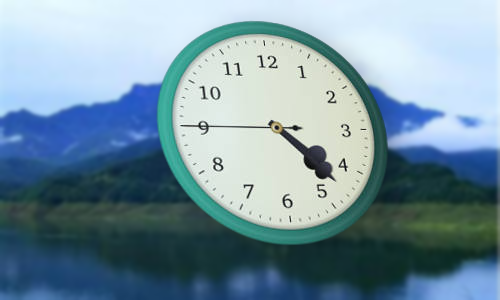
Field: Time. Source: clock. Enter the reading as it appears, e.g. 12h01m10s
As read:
4h22m45s
